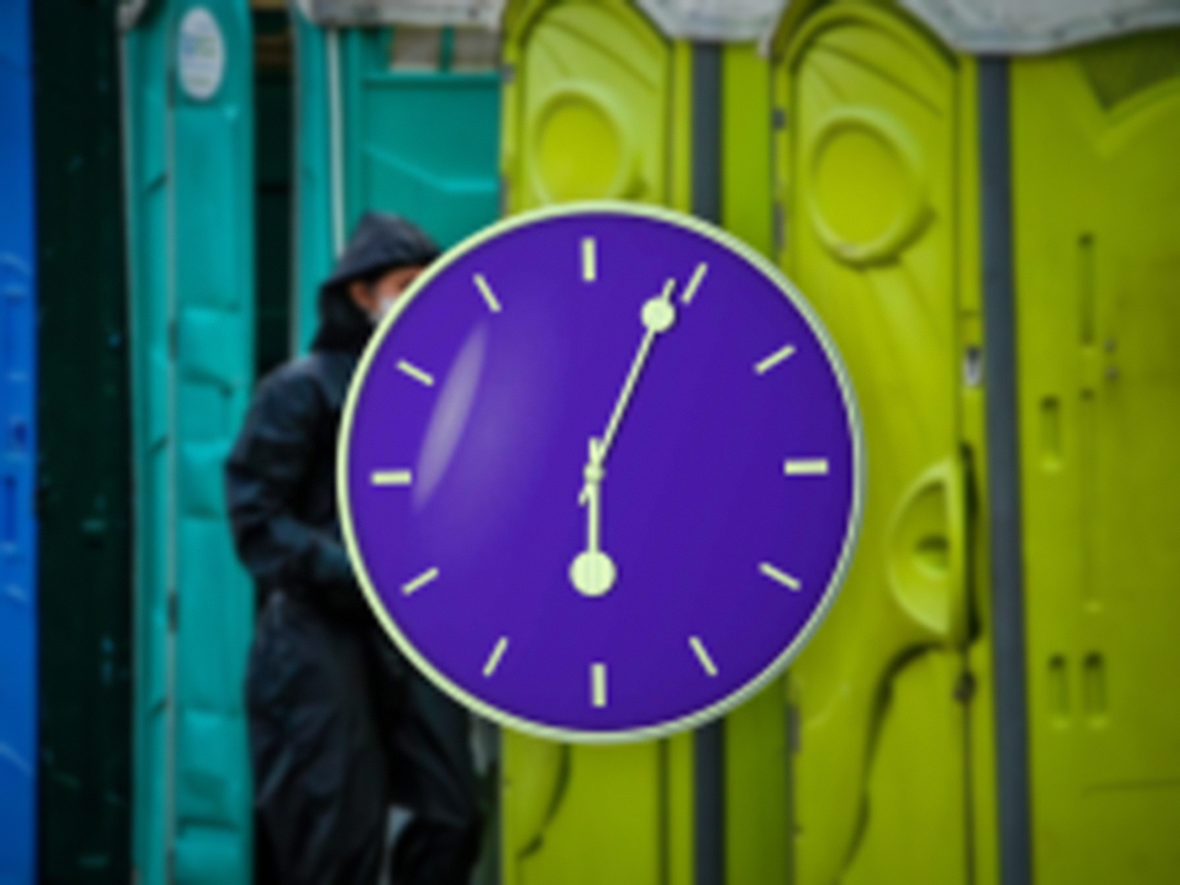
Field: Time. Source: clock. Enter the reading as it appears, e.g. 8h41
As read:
6h04
